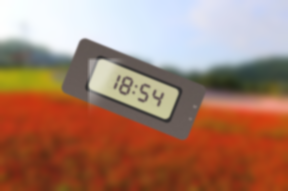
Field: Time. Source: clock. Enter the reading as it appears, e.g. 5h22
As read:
18h54
